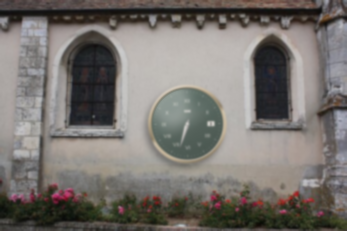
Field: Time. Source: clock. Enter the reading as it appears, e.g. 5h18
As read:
6h33
